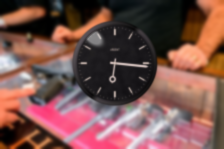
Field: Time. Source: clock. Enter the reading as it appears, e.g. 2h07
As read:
6h16
